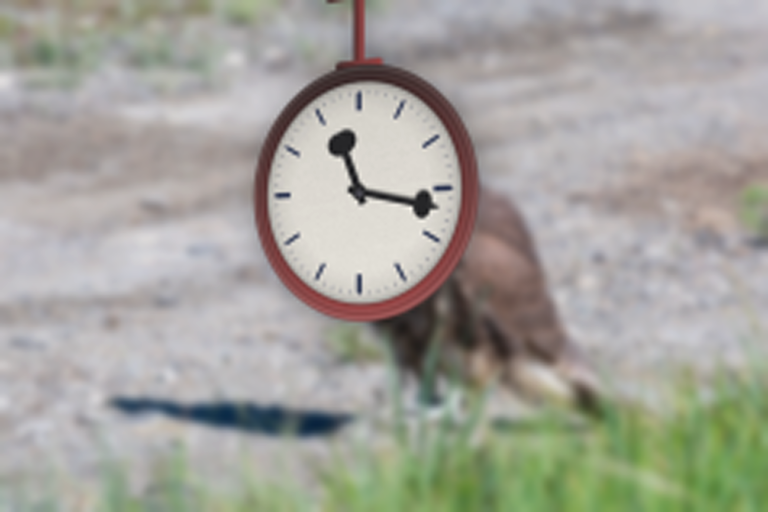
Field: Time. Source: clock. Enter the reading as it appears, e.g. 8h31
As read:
11h17
